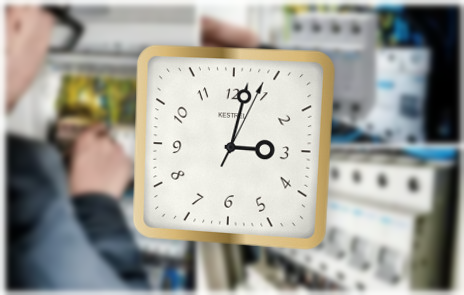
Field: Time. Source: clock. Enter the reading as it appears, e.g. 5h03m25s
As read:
3h02m04s
